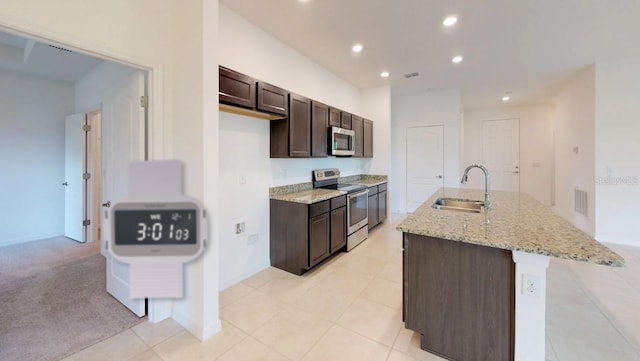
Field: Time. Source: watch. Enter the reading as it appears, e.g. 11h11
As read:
3h01
